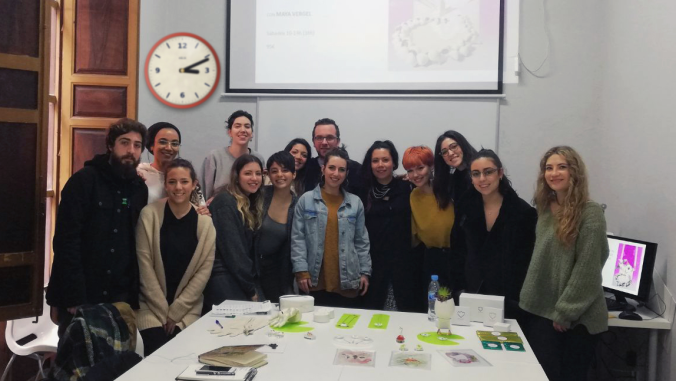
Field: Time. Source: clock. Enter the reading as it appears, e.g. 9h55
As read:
3h11
